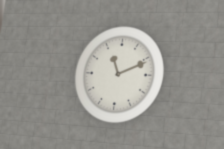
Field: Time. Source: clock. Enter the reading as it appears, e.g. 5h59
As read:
11h11
